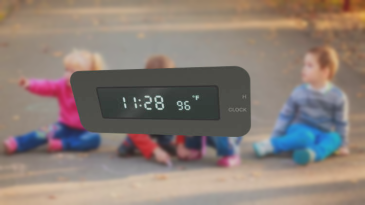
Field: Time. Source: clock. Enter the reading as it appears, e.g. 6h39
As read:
11h28
